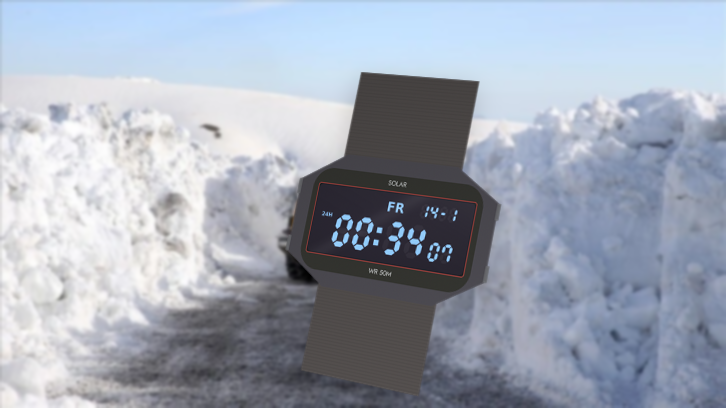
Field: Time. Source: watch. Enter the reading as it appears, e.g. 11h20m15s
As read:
0h34m07s
